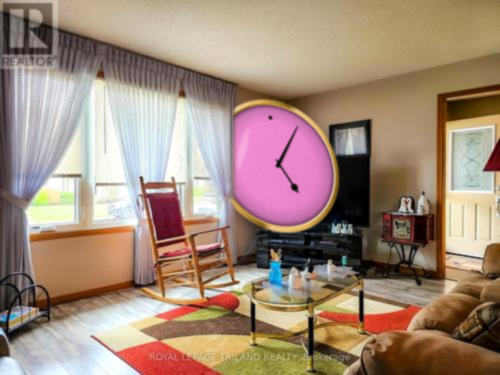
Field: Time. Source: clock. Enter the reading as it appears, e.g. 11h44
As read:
5h06
